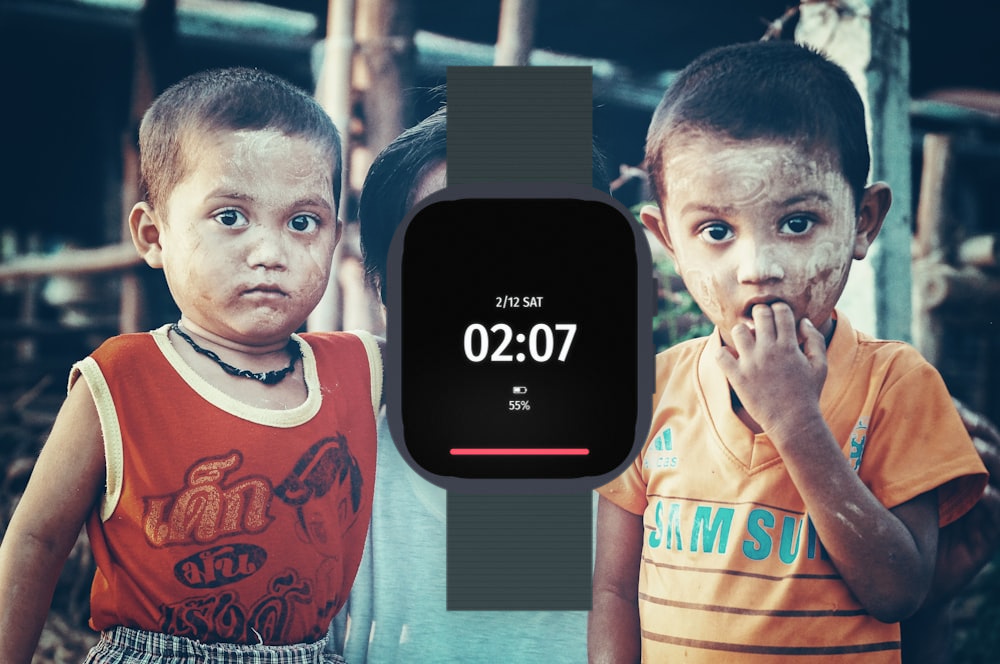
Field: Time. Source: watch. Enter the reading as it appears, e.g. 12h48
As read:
2h07
